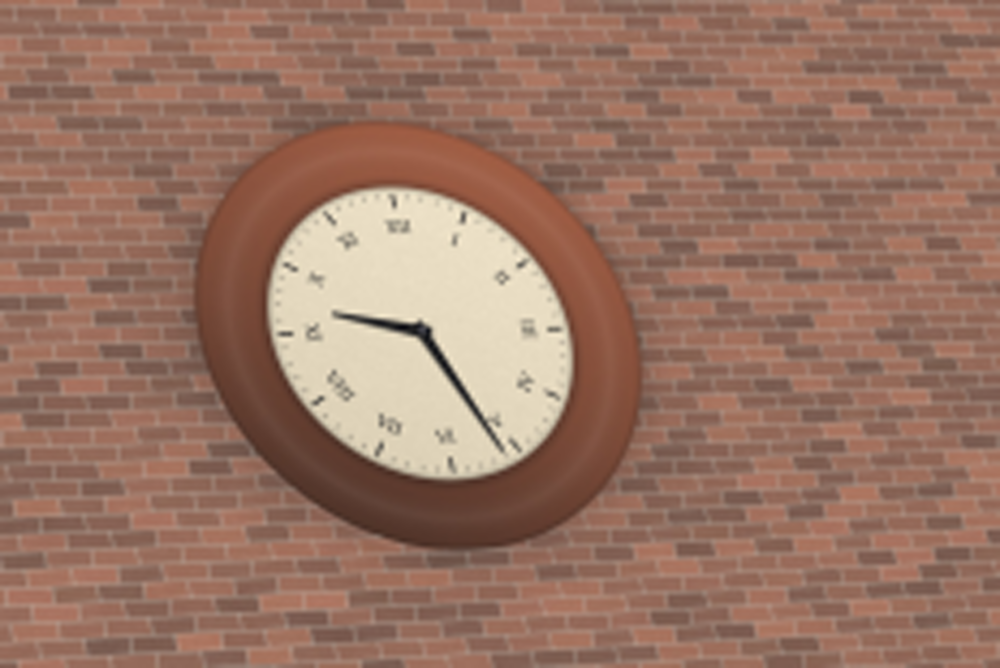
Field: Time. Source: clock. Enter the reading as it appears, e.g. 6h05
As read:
9h26
